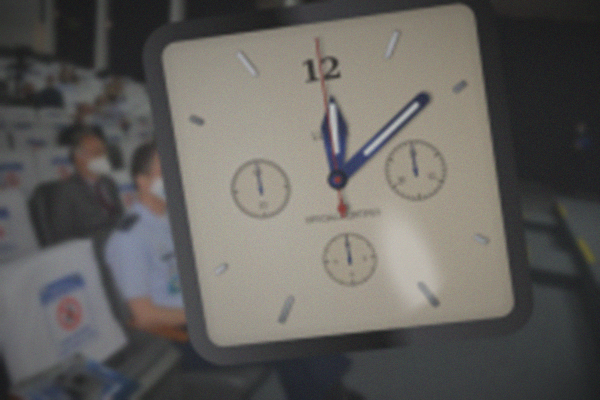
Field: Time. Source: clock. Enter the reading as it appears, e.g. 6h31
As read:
12h09
